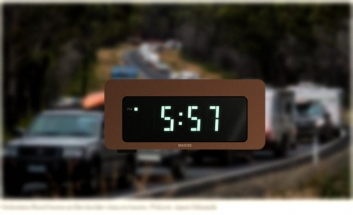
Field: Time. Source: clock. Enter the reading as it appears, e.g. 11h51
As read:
5h57
